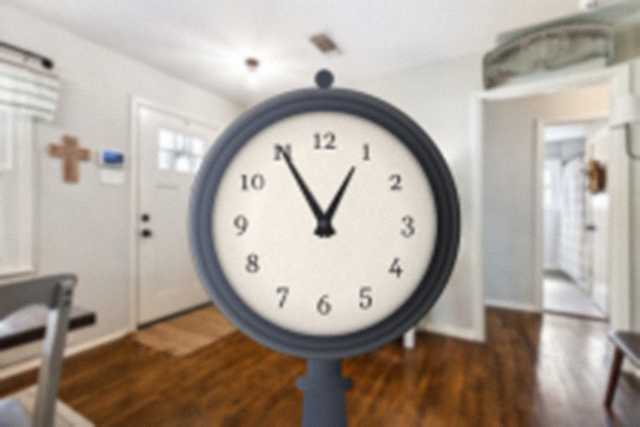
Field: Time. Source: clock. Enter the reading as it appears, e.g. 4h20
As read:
12h55
